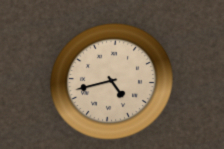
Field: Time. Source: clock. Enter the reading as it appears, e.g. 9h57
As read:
4h42
